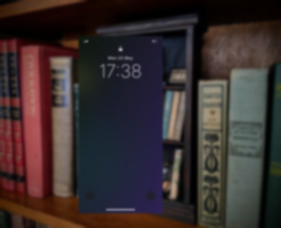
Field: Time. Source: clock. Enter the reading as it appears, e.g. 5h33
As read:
17h38
